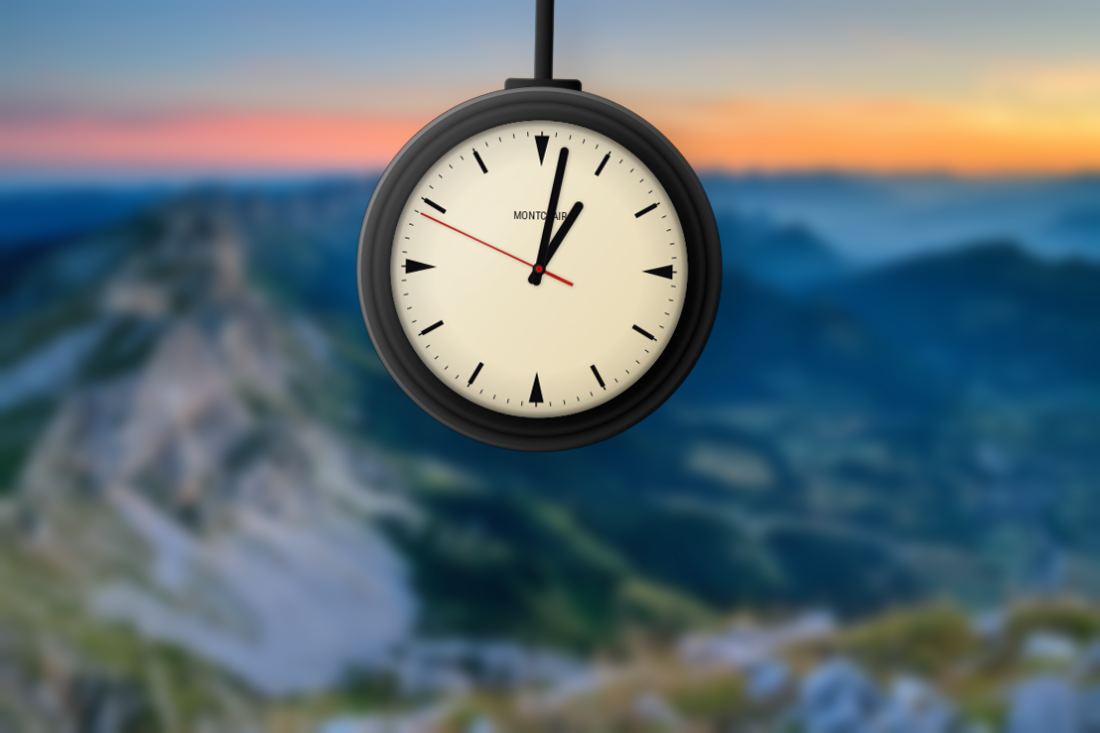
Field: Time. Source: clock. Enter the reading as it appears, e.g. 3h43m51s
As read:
1h01m49s
